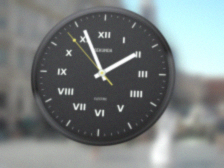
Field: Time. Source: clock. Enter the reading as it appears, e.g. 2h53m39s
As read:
1h55m53s
